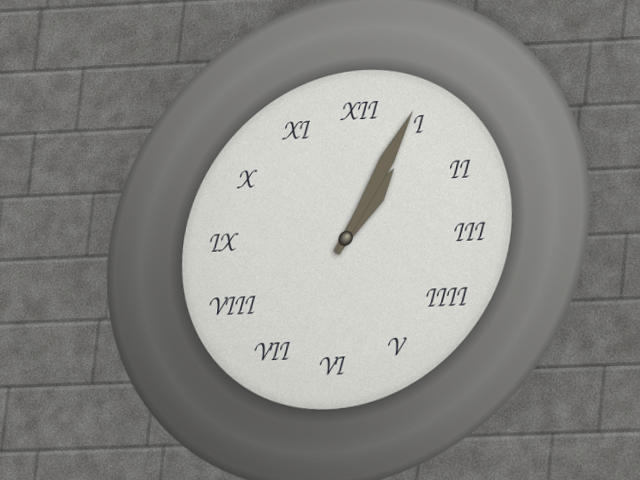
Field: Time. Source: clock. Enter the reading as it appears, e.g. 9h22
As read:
1h04
